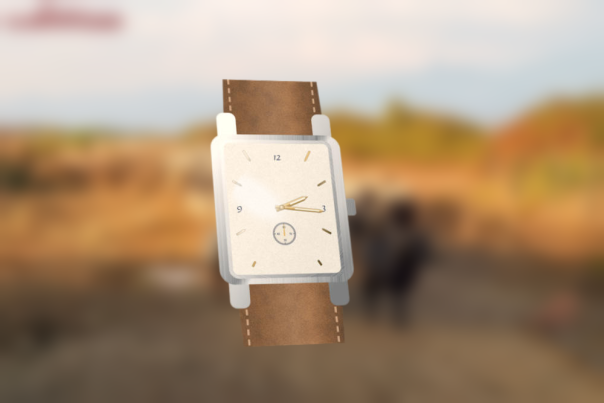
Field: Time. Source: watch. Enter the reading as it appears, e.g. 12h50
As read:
2h16
